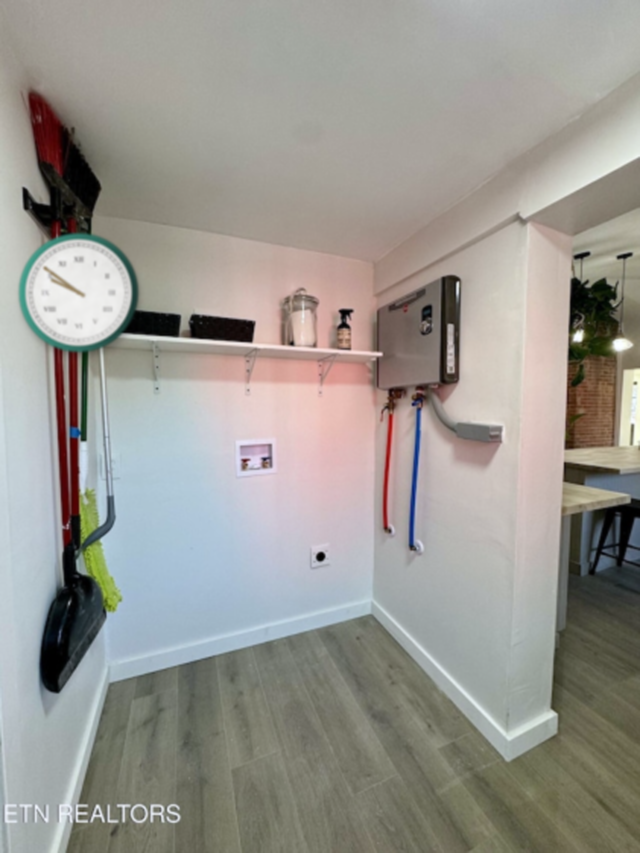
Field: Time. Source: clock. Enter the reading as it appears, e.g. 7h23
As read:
9h51
